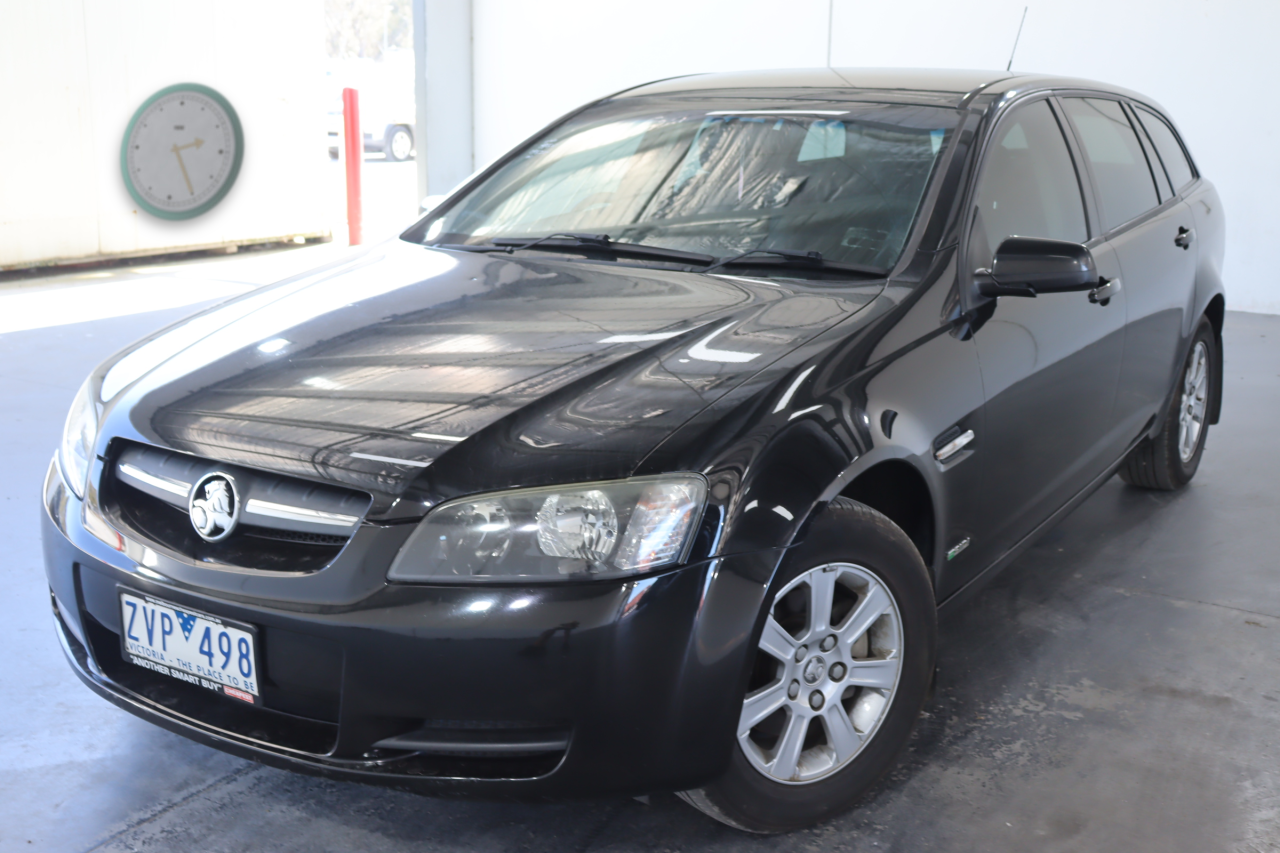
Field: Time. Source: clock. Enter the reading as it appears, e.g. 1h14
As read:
2h25
